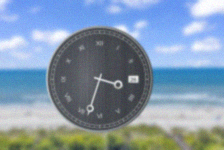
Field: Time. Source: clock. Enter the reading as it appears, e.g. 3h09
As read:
3h33
